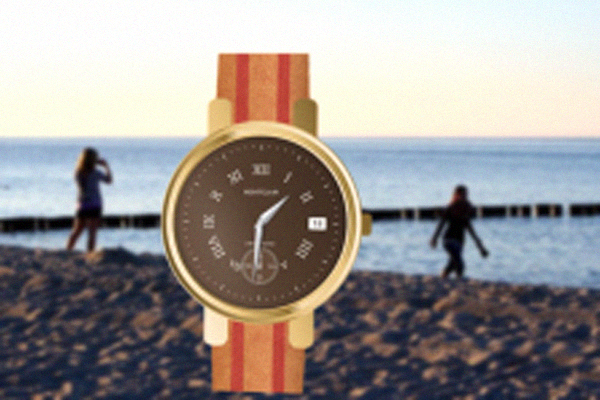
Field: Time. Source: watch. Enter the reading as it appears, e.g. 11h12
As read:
1h31
